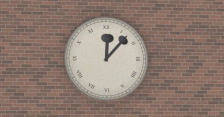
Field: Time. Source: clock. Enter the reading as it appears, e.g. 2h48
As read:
12h07
